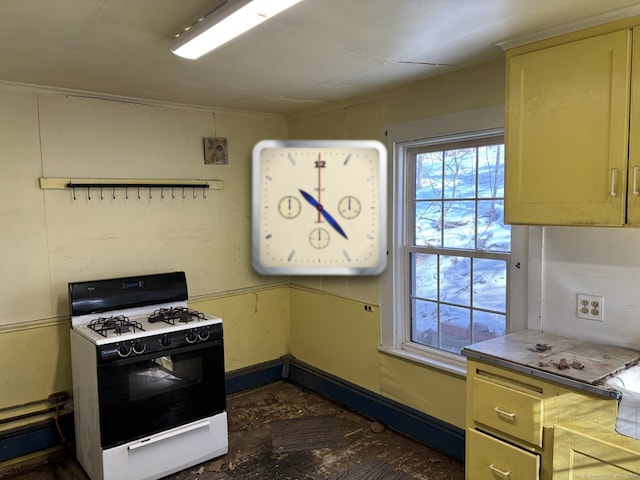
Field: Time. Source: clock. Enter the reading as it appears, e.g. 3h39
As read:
10h23
